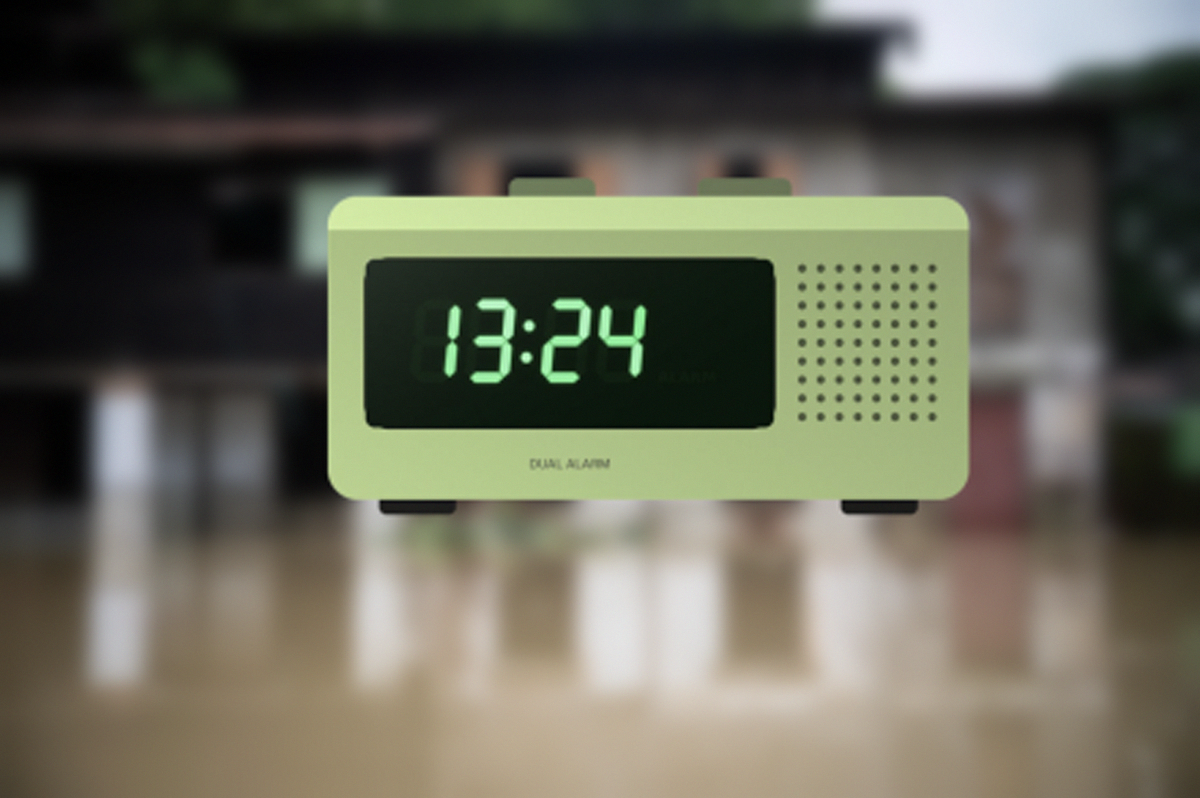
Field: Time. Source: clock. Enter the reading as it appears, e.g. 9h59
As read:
13h24
